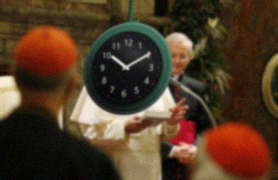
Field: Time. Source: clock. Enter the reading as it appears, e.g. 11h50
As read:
10h10
